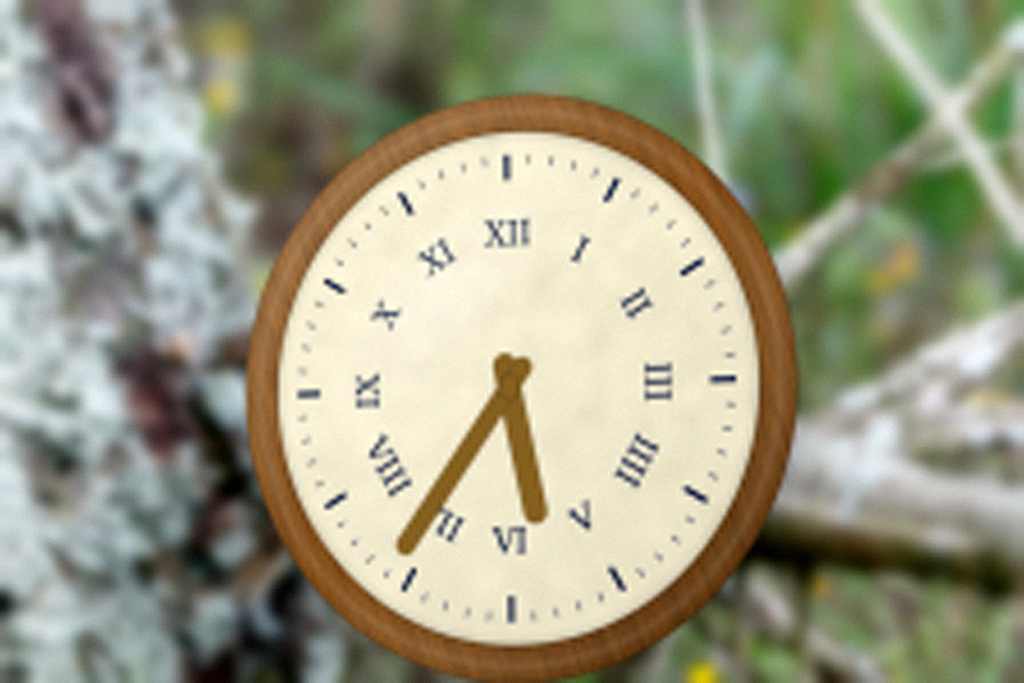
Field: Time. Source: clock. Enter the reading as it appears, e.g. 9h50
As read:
5h36
